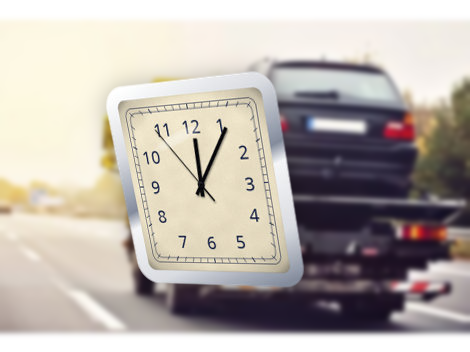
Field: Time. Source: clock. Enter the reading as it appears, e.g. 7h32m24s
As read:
12h05m54s
